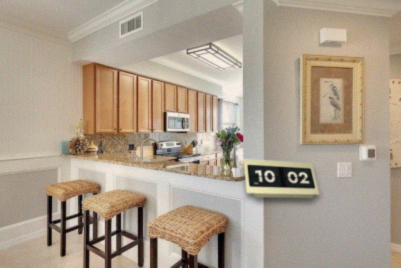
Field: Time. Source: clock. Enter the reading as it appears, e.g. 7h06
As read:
10h02
